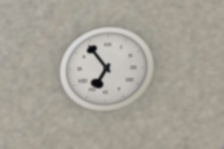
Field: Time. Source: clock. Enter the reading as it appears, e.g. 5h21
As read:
6h54
